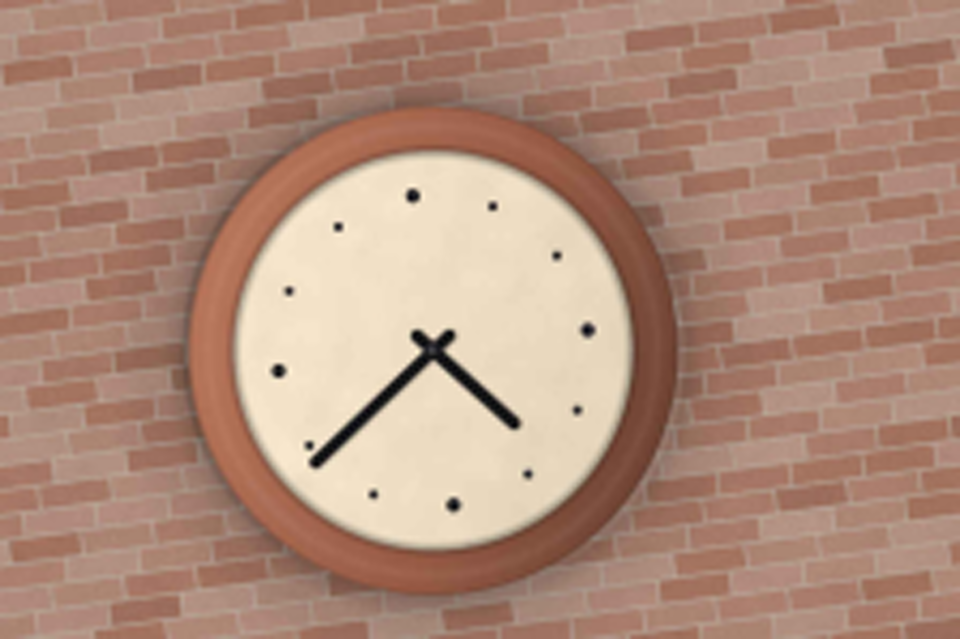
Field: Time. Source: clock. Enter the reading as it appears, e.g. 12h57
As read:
4h39
